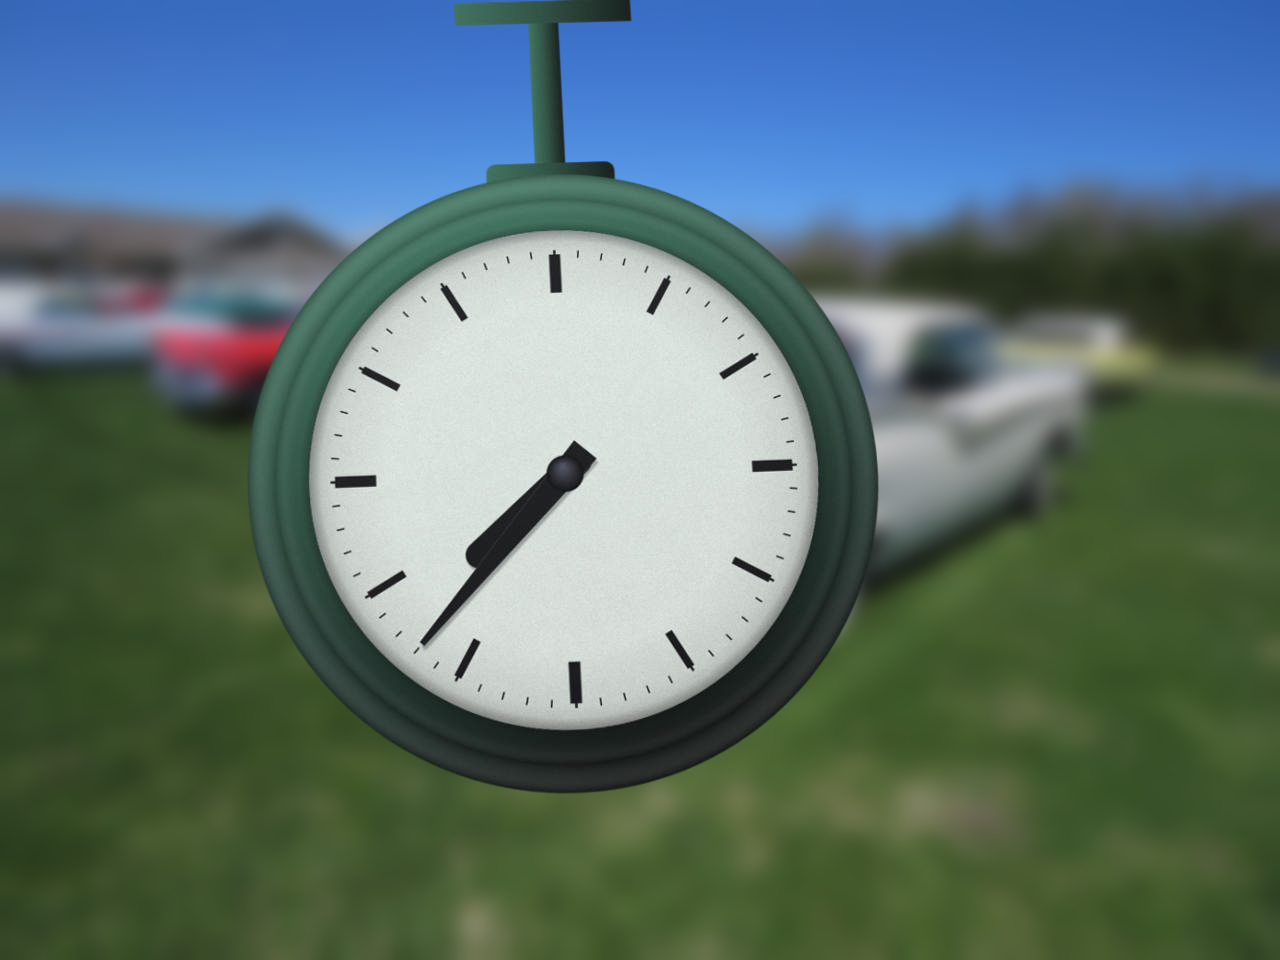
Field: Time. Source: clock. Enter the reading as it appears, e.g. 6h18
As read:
7h37
